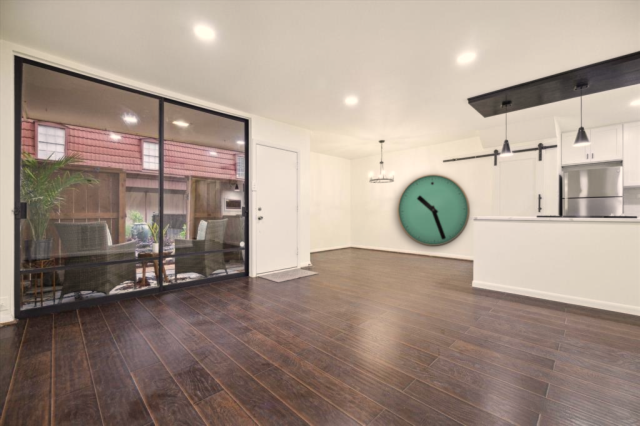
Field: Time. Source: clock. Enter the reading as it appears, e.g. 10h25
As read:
10h27
